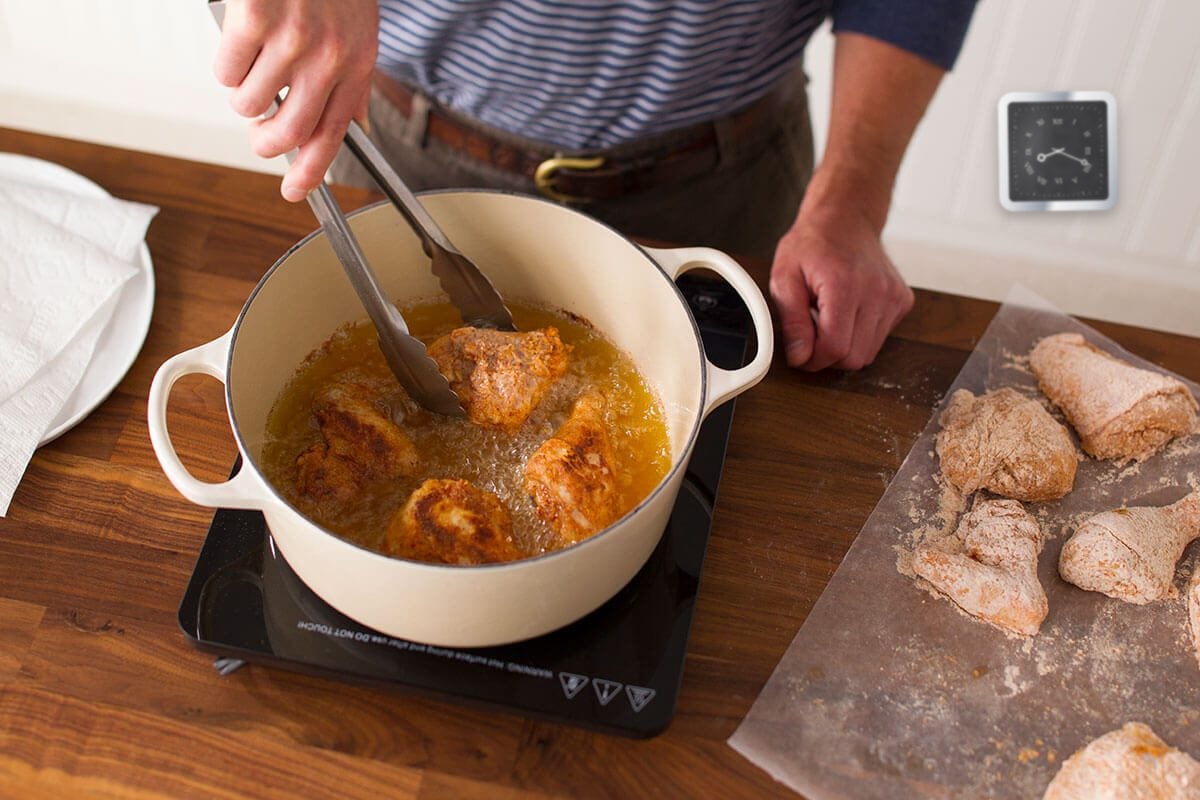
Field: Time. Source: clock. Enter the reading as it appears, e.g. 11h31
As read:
8h19
